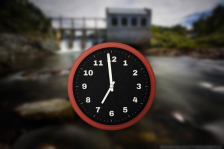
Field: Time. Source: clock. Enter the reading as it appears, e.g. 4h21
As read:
6h59
